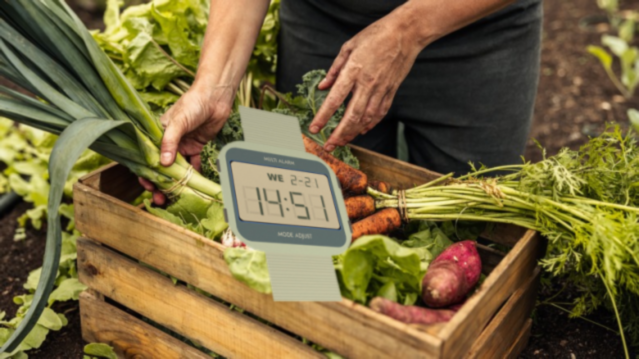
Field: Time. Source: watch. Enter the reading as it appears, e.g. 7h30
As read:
14h51
